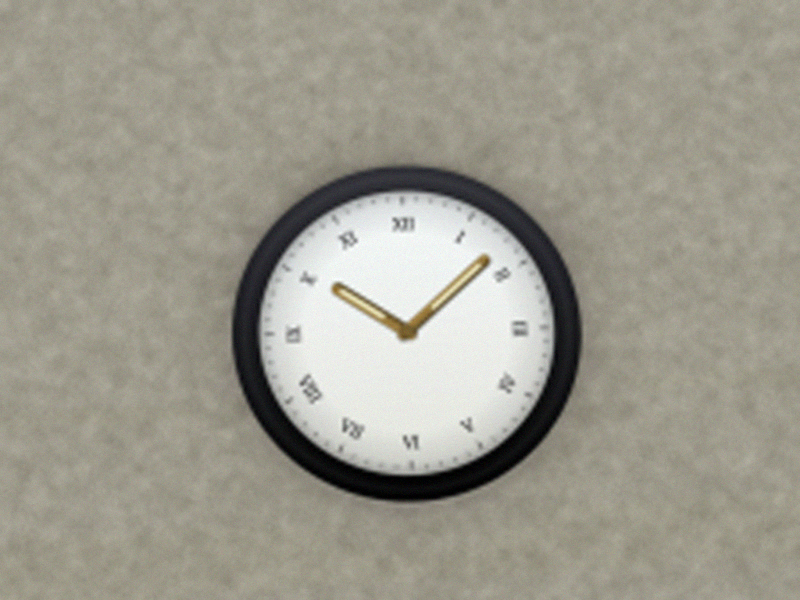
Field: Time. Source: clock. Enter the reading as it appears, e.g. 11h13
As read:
10h08
